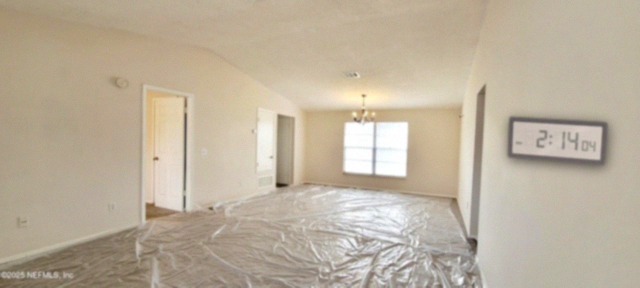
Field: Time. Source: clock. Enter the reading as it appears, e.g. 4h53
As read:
2h14
